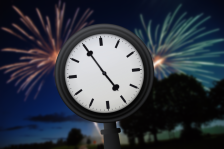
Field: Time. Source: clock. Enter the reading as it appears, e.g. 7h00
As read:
4h55
